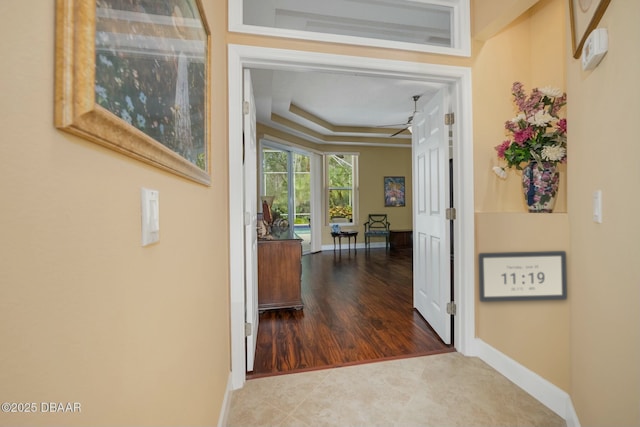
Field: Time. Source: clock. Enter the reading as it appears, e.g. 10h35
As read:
11h19
